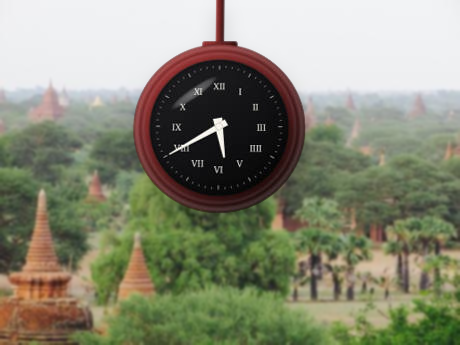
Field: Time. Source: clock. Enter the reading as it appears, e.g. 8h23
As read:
5h40
